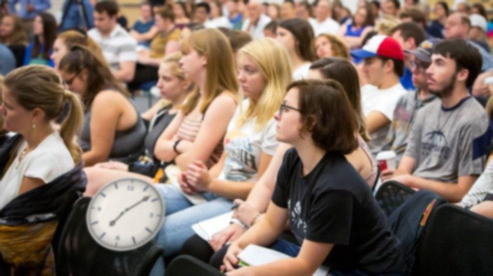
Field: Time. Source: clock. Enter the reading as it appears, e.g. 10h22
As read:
7h08
